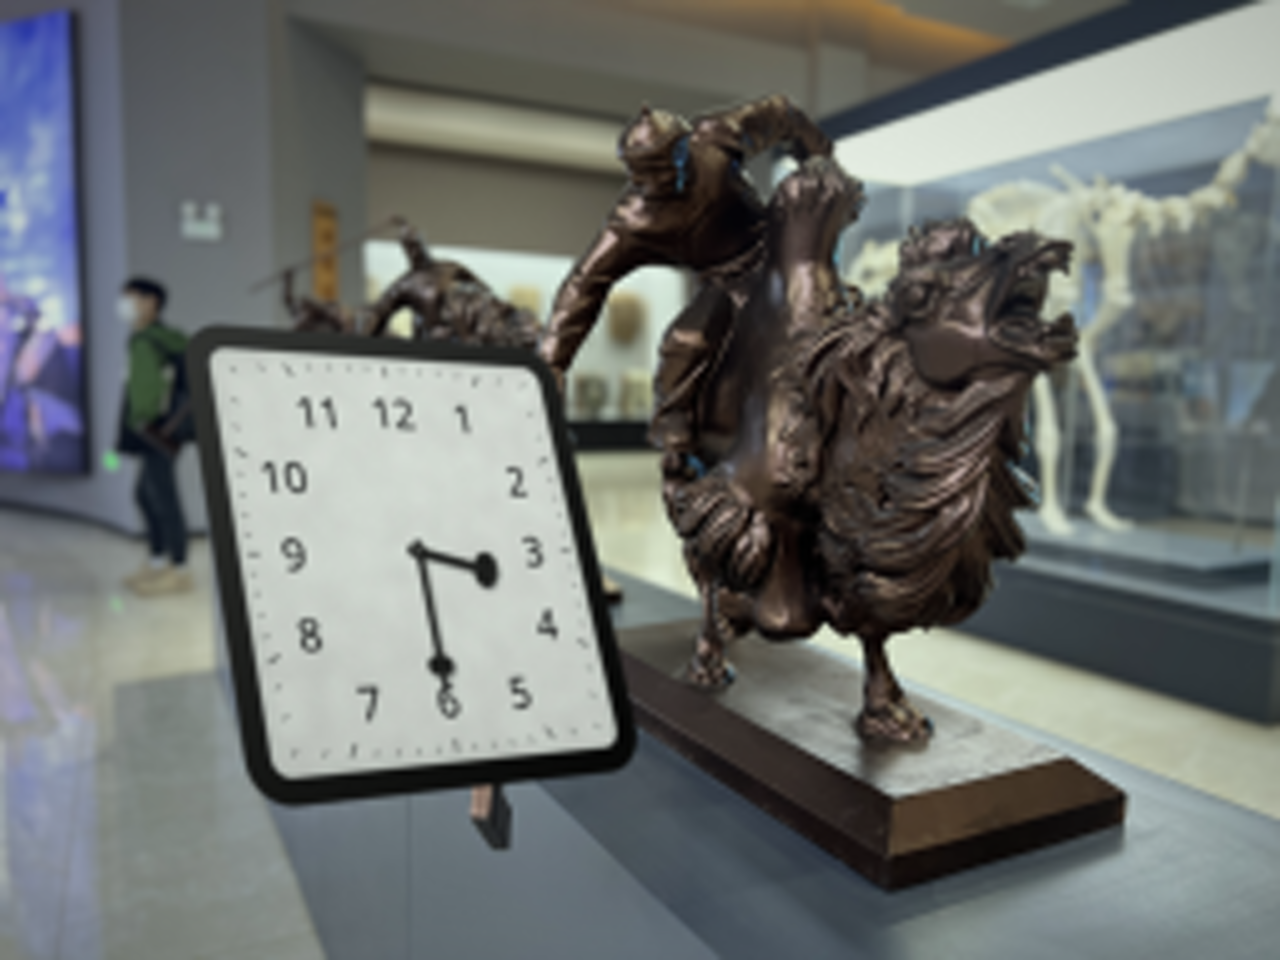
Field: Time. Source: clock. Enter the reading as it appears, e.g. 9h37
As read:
3h30
